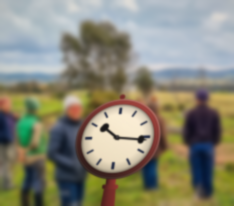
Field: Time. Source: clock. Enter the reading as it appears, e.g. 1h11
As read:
10h16
